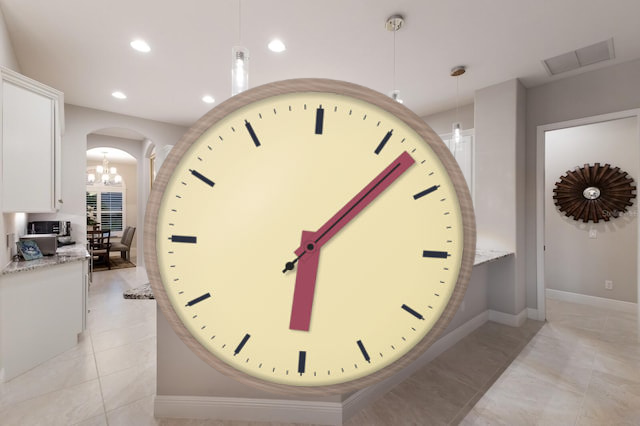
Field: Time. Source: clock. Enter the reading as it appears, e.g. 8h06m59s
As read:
6h07m07s
